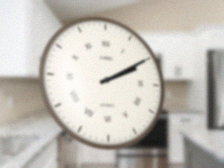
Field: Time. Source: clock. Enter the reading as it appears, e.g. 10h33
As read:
2h10
